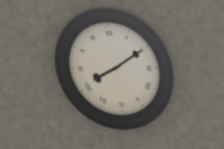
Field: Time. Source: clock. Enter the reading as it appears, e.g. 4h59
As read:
8h10
